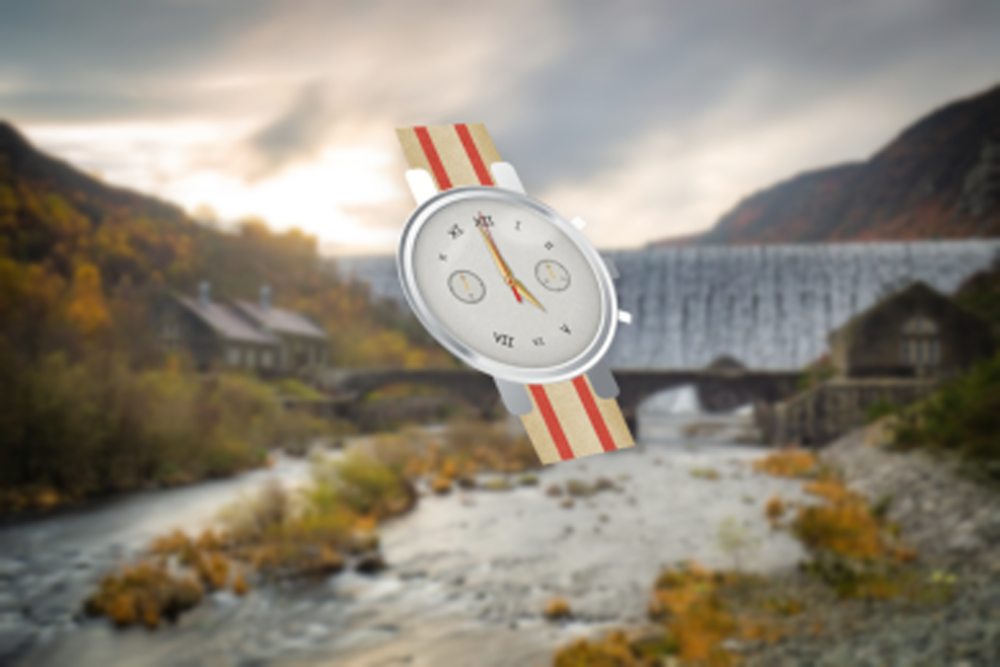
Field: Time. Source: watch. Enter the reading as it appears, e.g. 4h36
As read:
4h59
